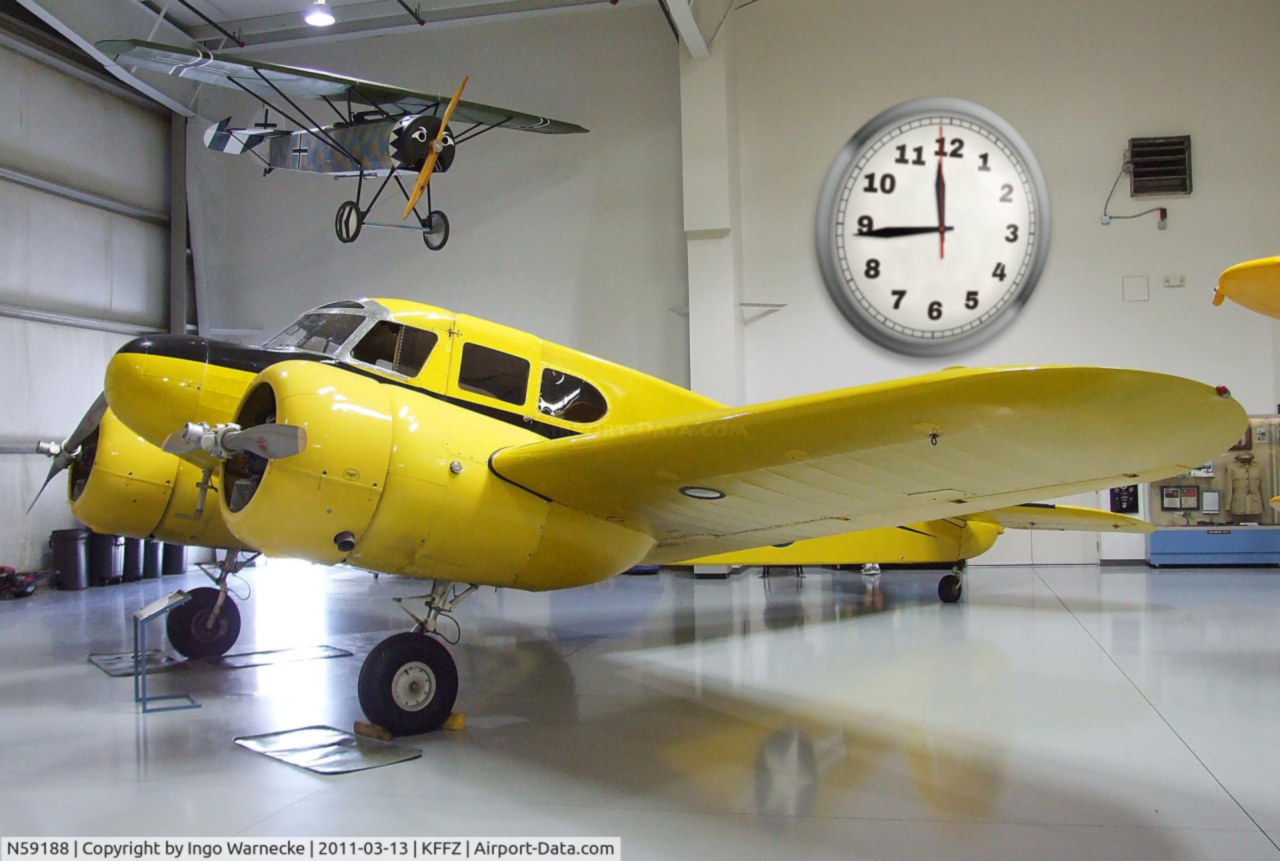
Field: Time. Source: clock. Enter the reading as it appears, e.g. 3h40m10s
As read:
11h43m59s
